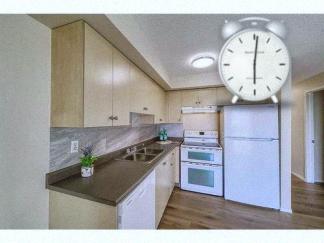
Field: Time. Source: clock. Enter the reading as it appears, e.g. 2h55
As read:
6h01
